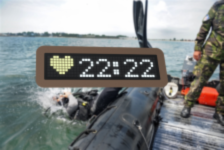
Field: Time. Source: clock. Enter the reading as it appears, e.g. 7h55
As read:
22h22
